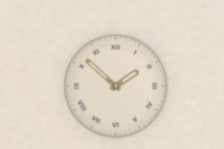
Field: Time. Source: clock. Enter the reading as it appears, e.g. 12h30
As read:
1h52
